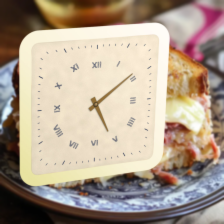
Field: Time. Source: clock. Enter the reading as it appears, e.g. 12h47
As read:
5h09
